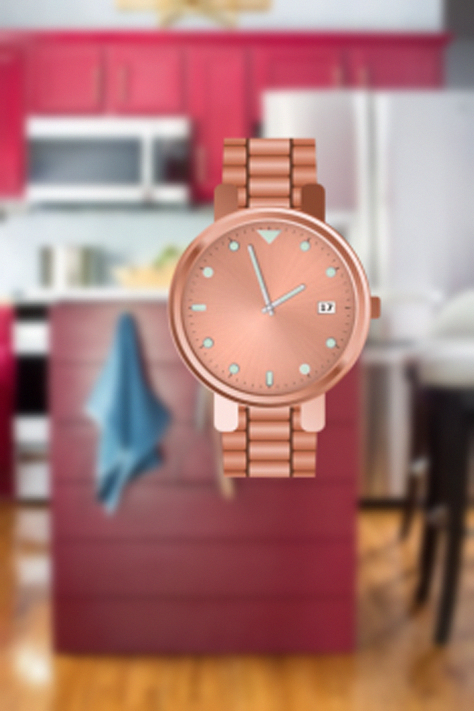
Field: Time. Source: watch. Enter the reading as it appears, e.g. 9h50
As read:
1h57
